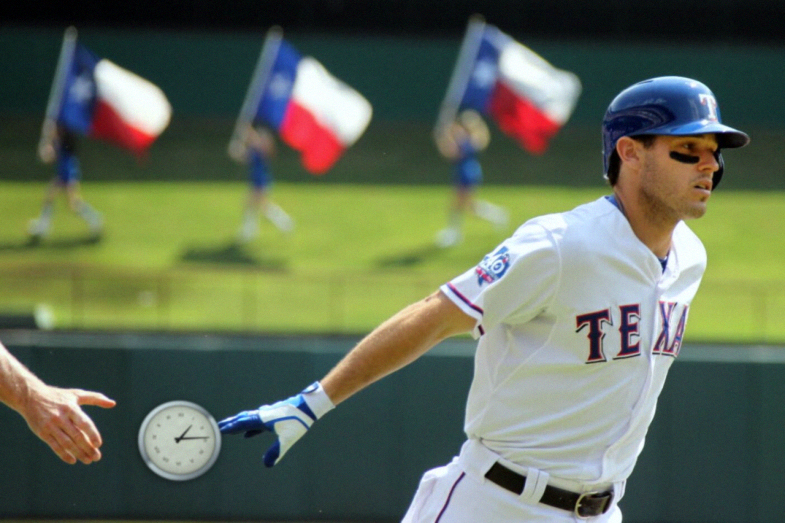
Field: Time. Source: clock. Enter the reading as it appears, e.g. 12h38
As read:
1h14
